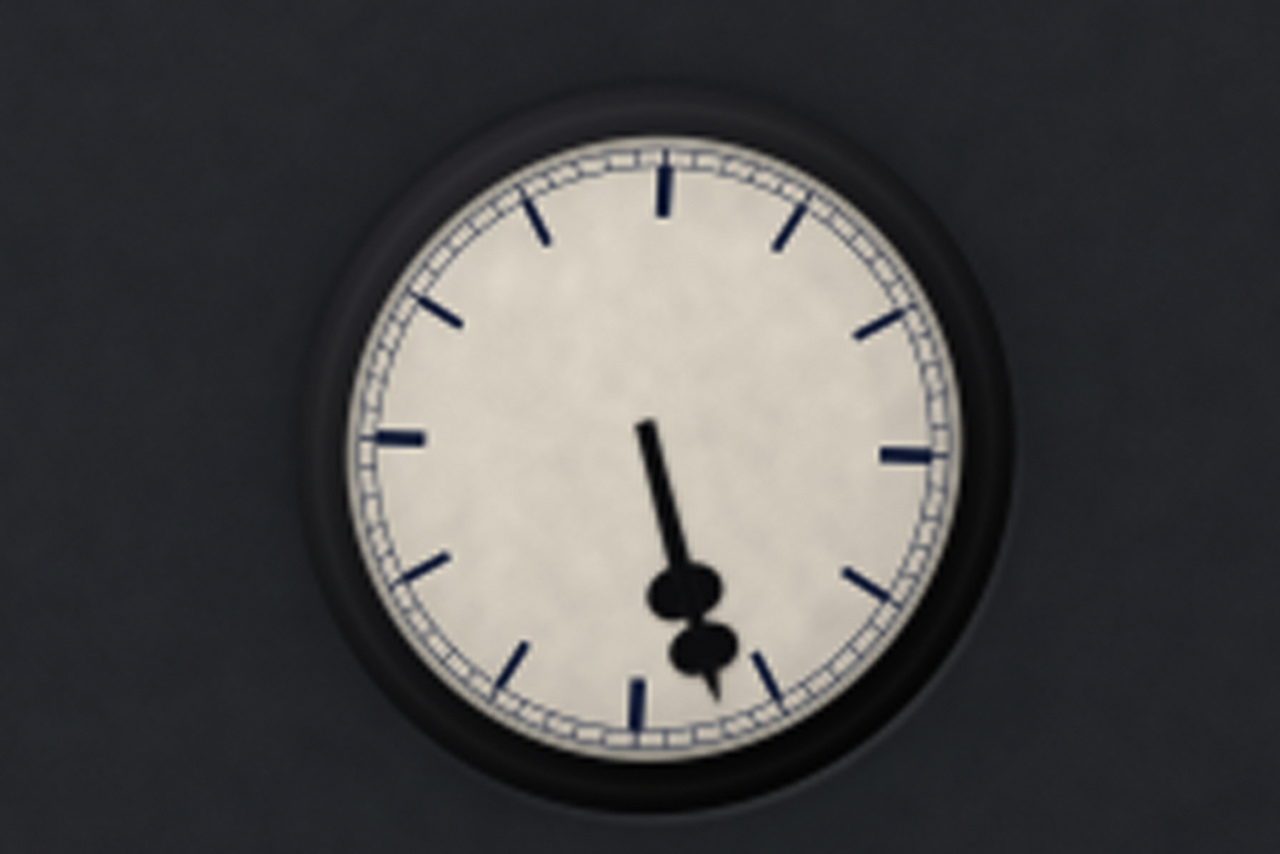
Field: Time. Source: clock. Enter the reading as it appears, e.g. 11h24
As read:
5h27
